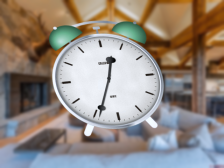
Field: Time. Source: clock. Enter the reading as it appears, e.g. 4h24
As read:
12h34
